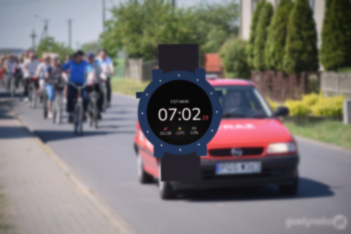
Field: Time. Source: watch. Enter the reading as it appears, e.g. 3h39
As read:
7h02
